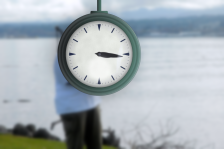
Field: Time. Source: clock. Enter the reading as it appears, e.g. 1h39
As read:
3h16
